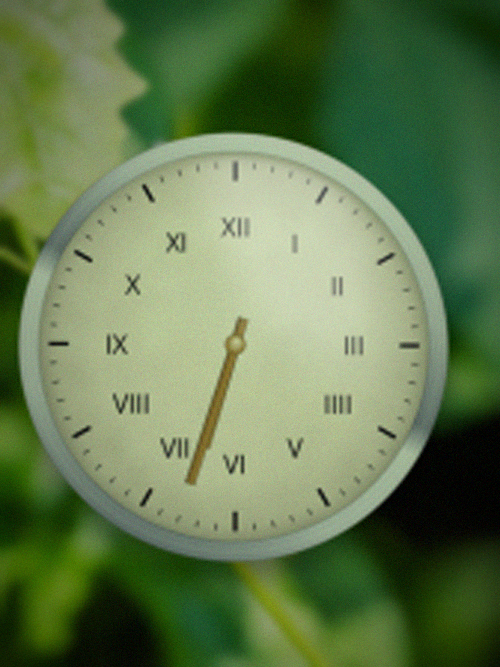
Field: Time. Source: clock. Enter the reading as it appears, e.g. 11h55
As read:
6h33
